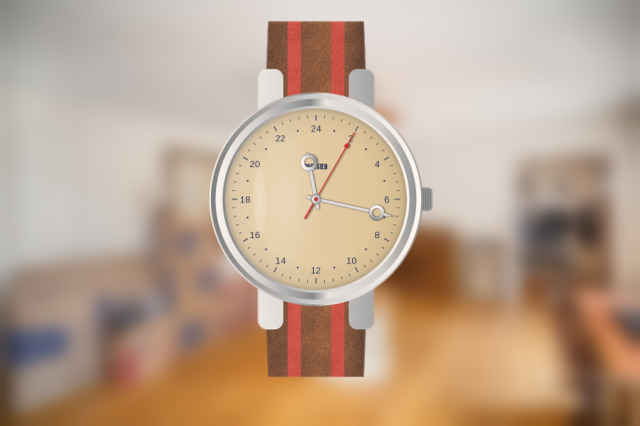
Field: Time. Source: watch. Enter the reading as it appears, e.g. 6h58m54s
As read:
23h17m05s
